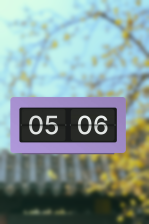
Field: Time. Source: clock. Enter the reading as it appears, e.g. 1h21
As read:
5h06
